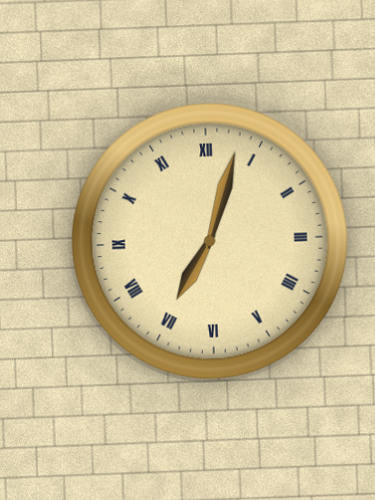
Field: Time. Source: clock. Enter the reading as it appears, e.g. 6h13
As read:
7h03
